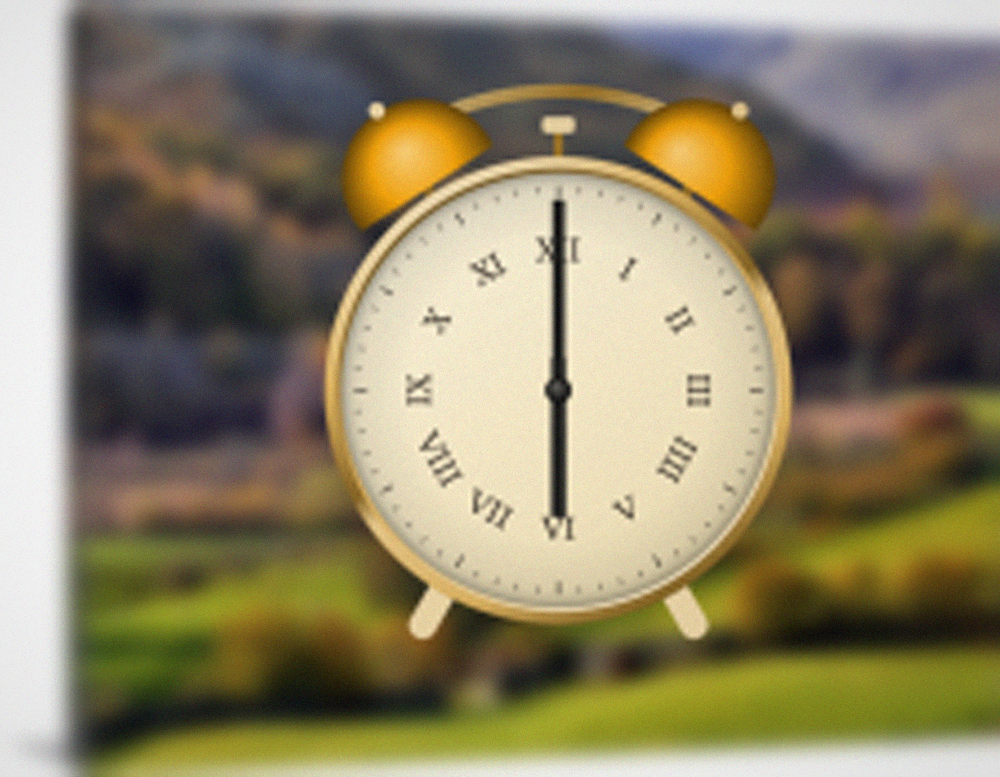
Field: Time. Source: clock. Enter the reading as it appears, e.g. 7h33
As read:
6h00
